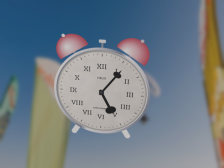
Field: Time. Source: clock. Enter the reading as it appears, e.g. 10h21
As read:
5h06
